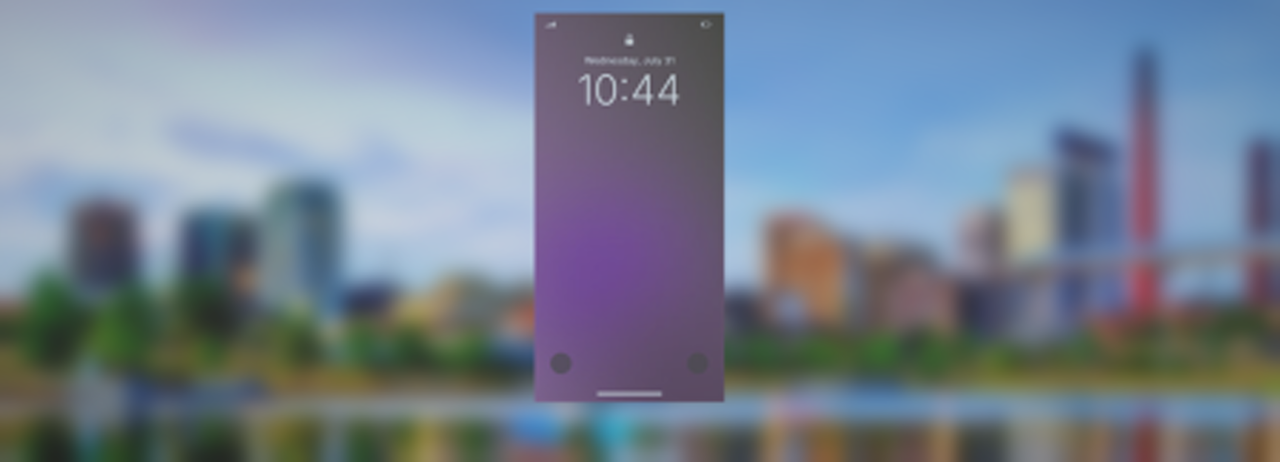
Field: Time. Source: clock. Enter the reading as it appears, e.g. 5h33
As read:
10h44
